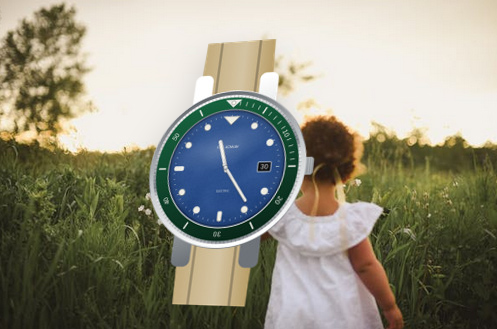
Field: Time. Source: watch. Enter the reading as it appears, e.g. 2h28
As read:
11h24
